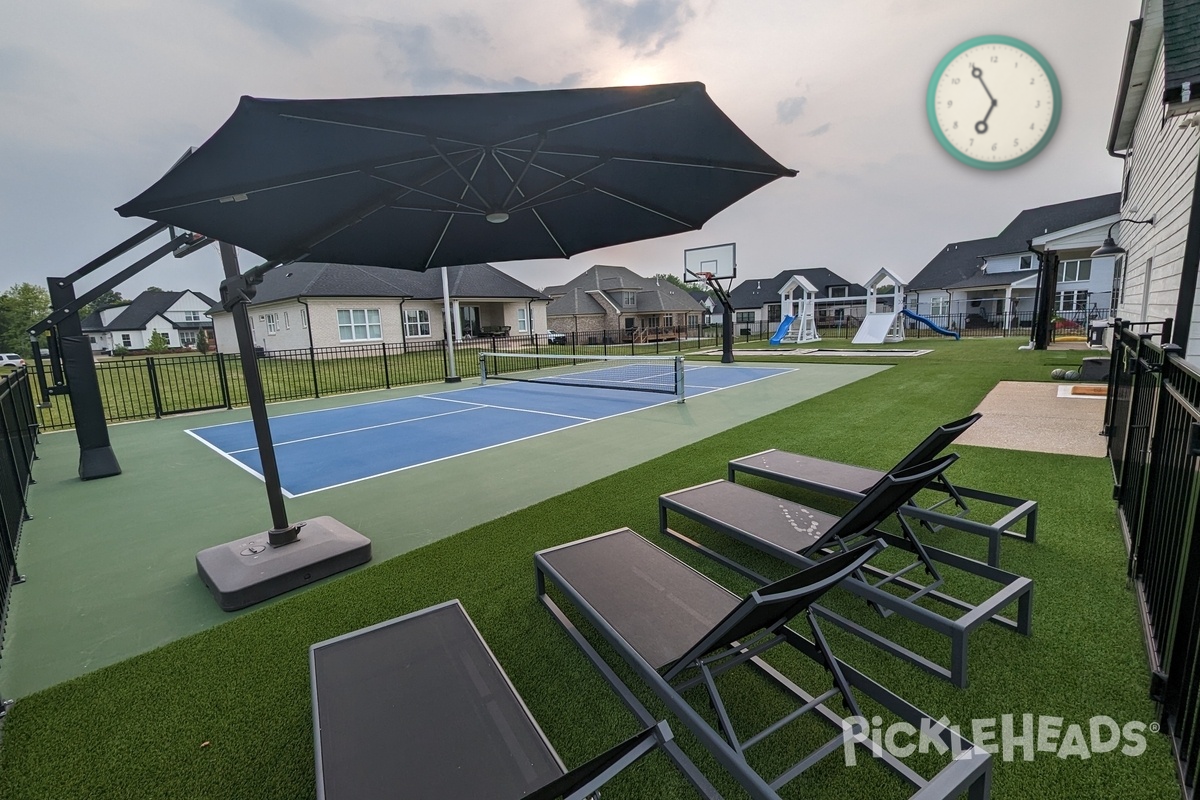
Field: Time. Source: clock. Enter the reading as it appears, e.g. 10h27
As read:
6h55
